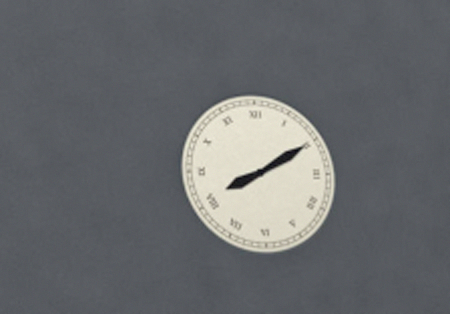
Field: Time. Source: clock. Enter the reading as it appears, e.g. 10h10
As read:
8h10
